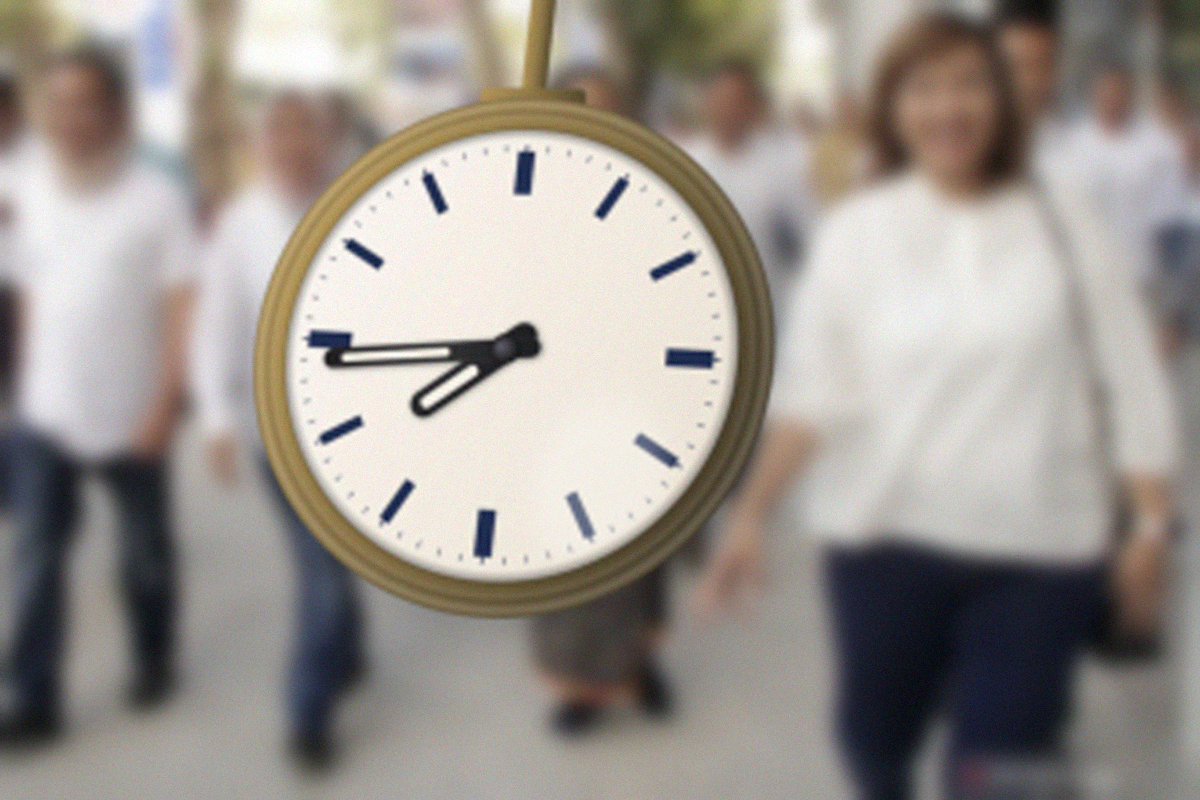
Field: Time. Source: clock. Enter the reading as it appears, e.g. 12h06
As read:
7h44
